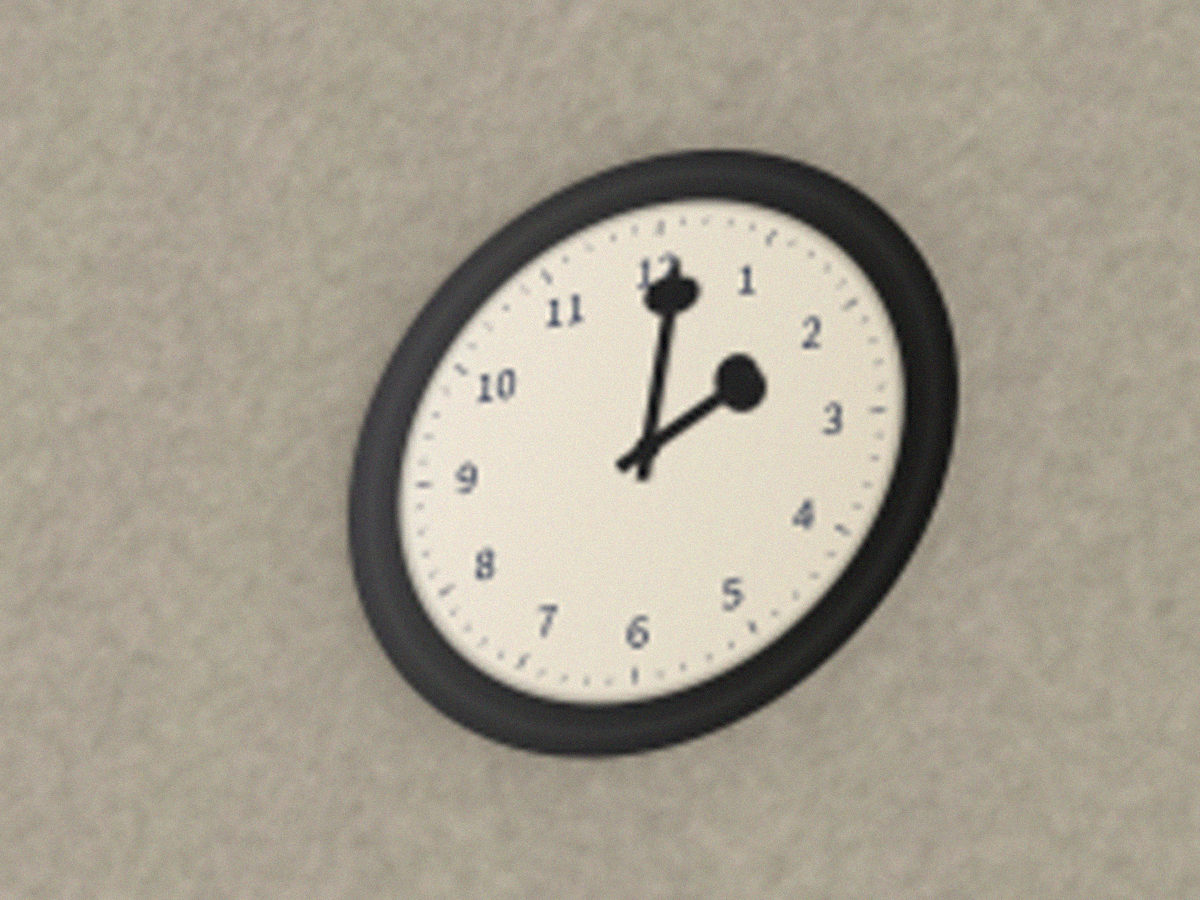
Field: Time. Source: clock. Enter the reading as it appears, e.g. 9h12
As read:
2h01
